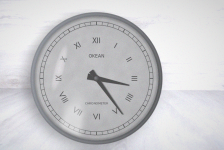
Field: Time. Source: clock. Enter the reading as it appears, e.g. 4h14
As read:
3h24
